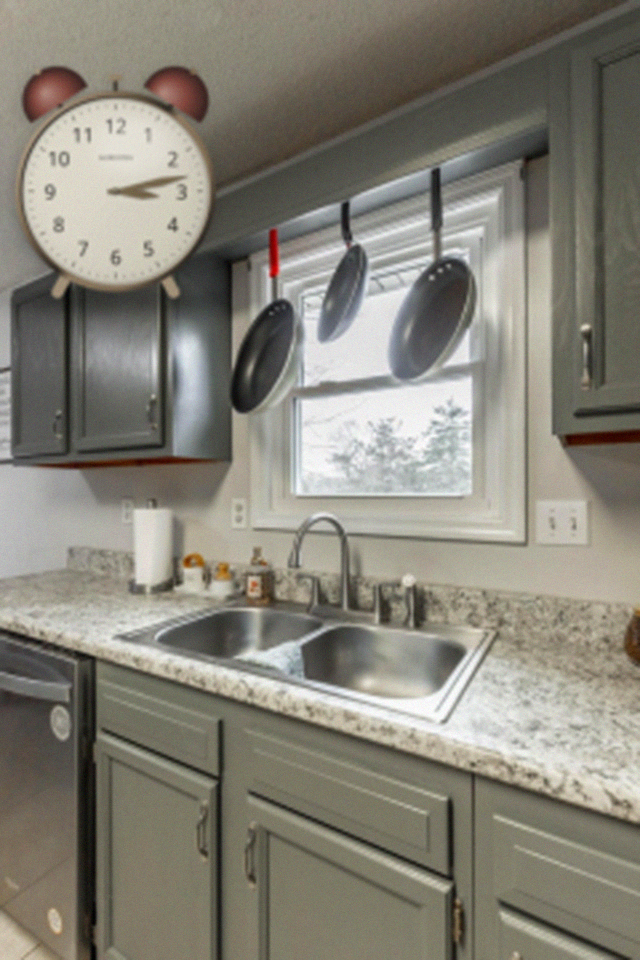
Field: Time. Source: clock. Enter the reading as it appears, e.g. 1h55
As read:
3h13
